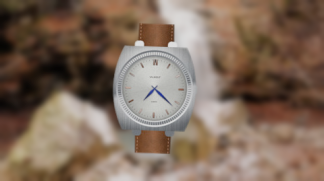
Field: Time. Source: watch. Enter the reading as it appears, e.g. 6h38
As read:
7h22
